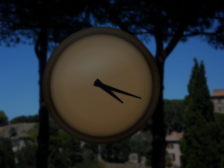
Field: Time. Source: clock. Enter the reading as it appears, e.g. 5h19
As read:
4h18
